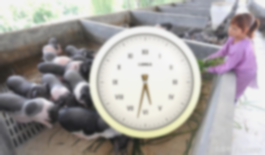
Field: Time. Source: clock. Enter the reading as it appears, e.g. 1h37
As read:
5h32
